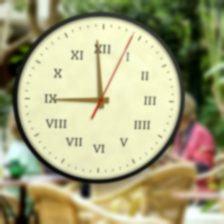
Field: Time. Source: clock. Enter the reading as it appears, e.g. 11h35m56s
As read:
8h59m04s
